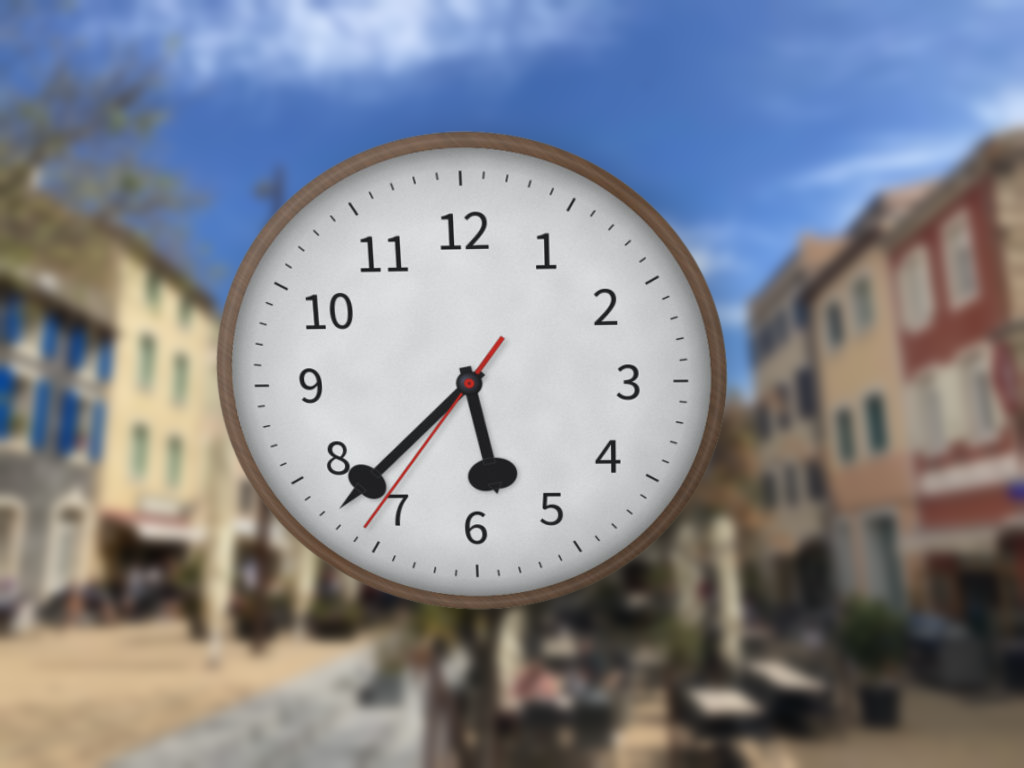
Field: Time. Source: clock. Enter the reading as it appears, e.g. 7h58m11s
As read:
5h37m36s
